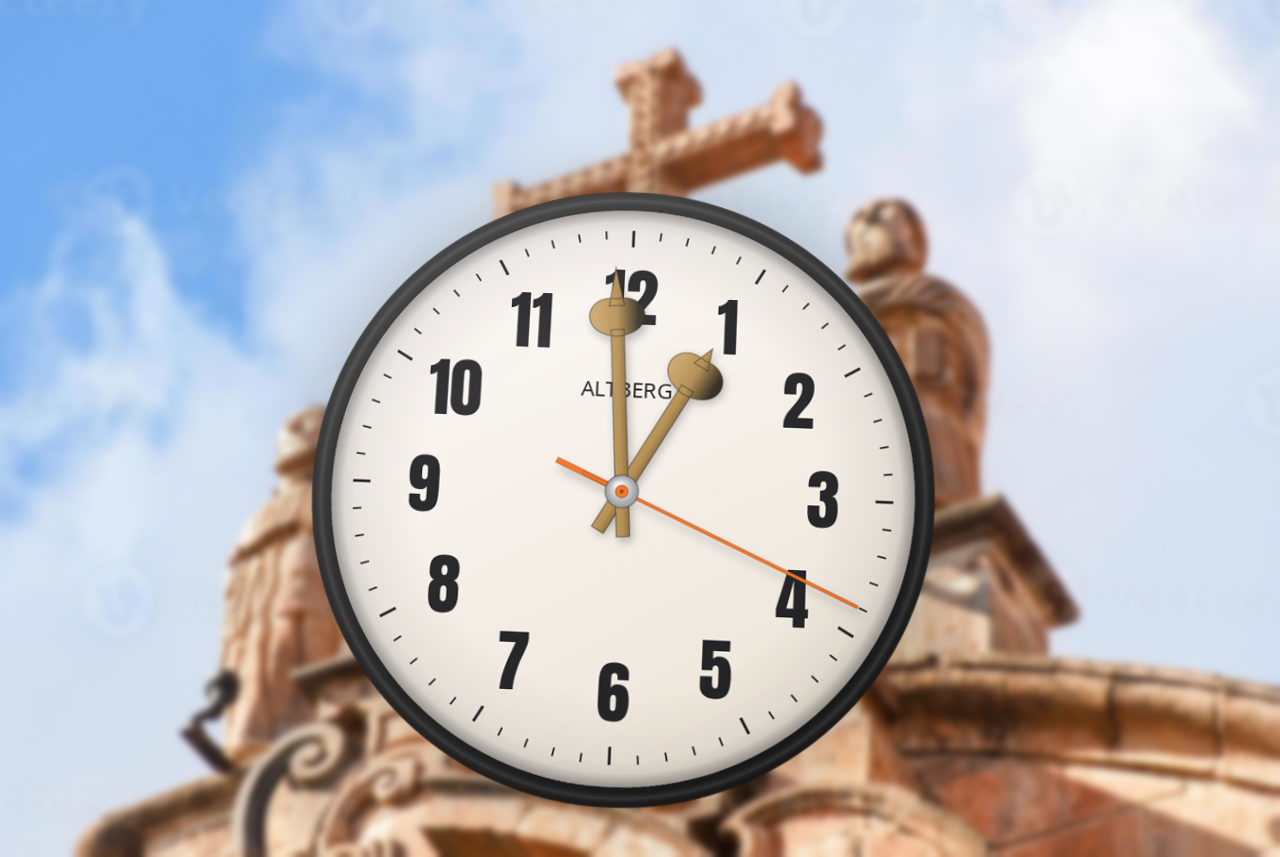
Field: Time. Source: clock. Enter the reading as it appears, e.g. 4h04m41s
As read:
12h59m19s
